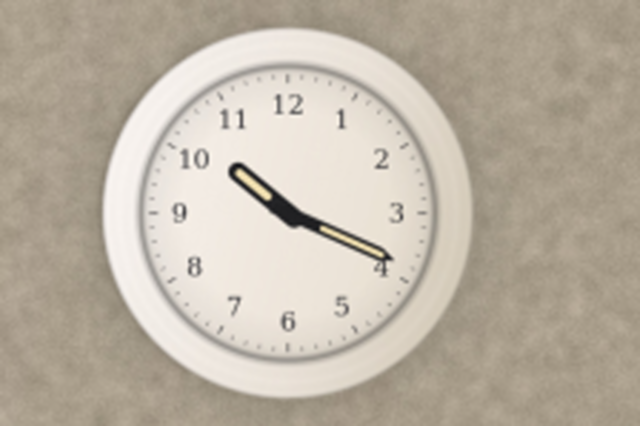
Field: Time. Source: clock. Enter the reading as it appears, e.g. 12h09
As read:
10h19
